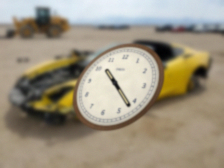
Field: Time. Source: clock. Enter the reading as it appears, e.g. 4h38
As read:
10h22
